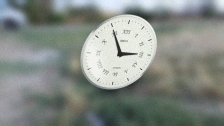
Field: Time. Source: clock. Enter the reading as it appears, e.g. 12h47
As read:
2h55
